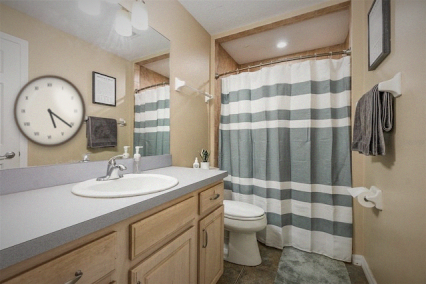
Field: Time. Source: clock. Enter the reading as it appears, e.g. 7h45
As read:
5h21
